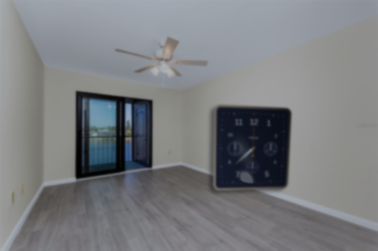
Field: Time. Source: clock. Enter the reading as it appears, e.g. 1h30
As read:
7h38
